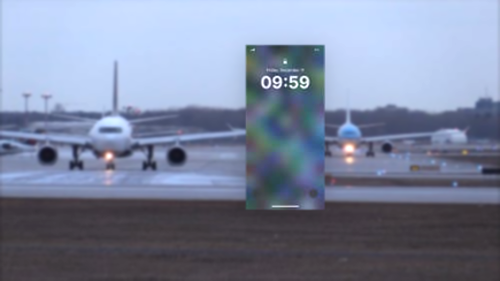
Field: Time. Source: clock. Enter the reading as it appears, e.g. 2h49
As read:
9h59
